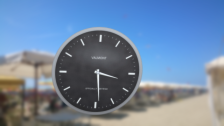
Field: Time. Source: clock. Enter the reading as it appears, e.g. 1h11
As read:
3h29
